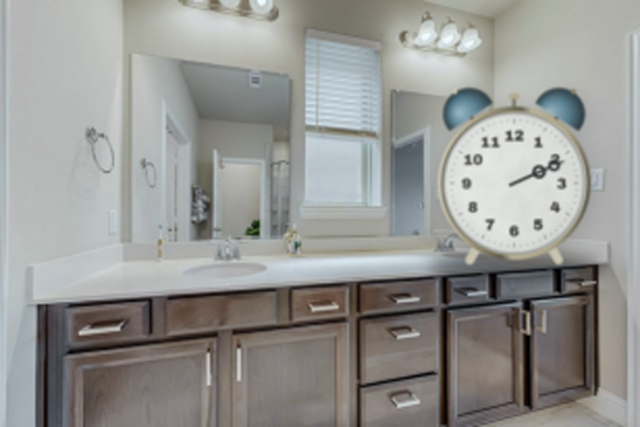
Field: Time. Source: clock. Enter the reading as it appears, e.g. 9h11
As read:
2h11
